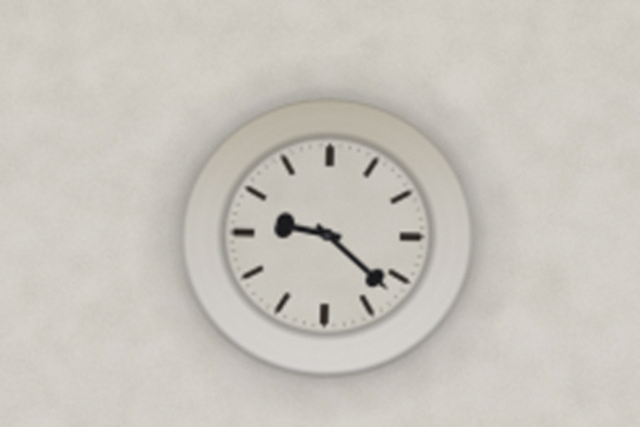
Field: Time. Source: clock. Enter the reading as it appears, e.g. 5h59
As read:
9h22
